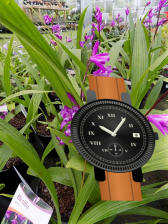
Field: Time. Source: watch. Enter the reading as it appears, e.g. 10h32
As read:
10h06
